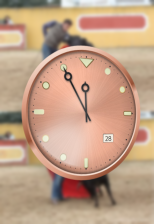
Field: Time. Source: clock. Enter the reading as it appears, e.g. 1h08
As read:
11h55
